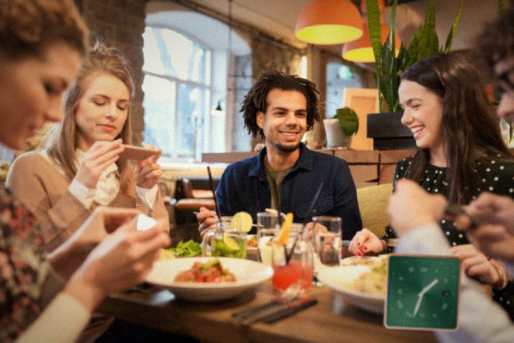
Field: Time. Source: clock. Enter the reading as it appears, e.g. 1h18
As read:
1h33
